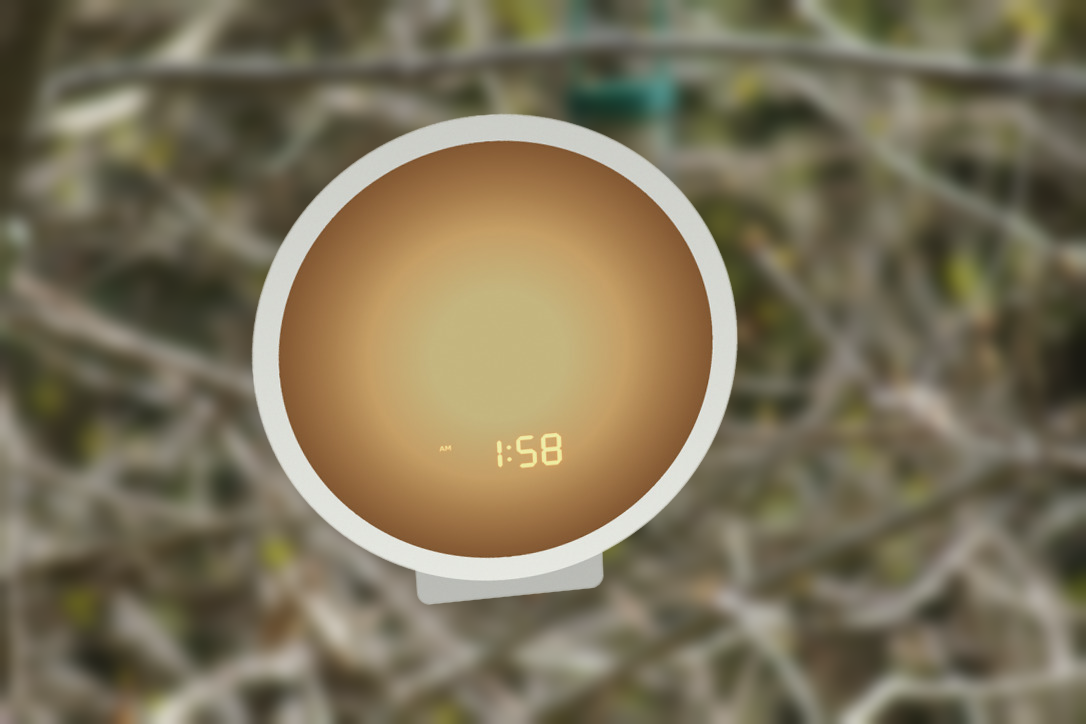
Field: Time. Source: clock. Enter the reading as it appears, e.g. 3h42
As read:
1h58
